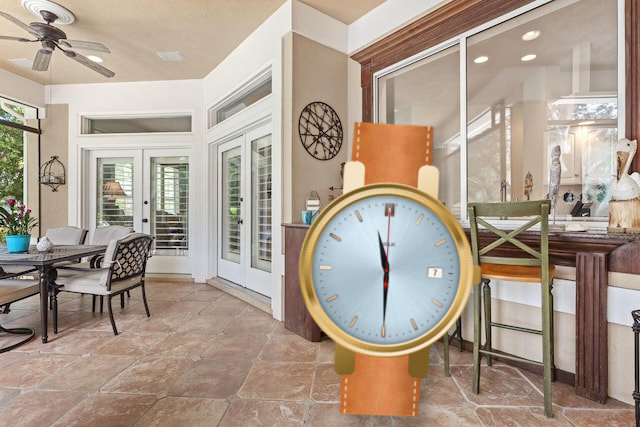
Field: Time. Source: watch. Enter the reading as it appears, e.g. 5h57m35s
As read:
11h30m00s
